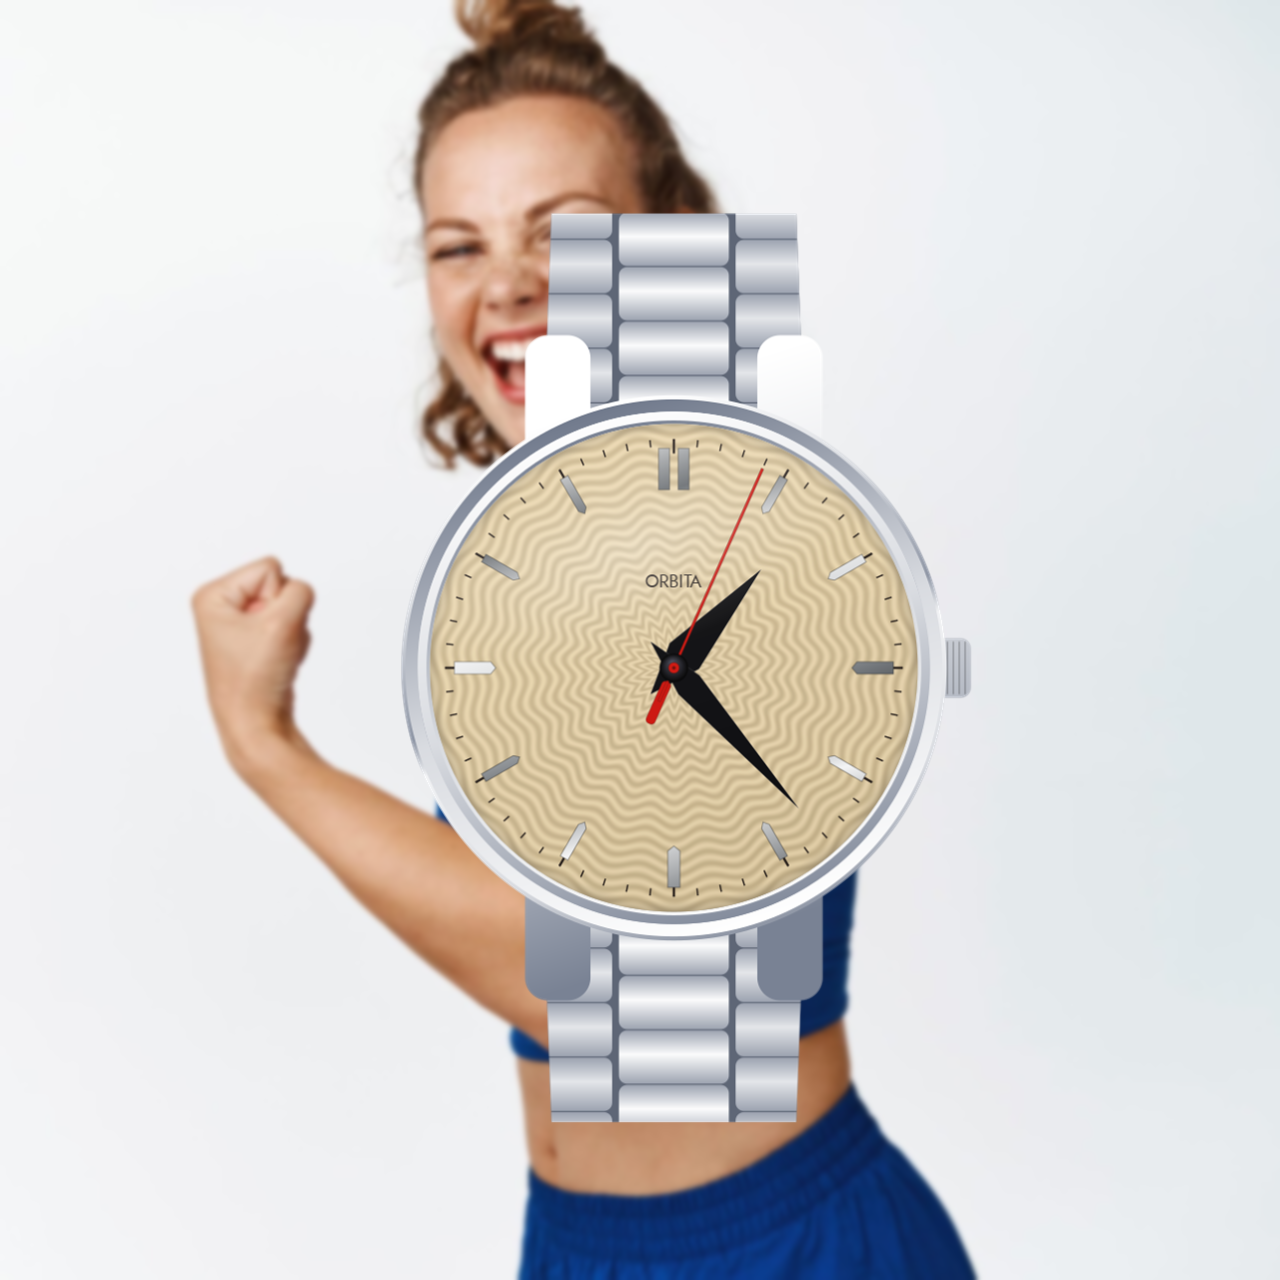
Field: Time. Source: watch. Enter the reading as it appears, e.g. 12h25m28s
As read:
1h23m04s
